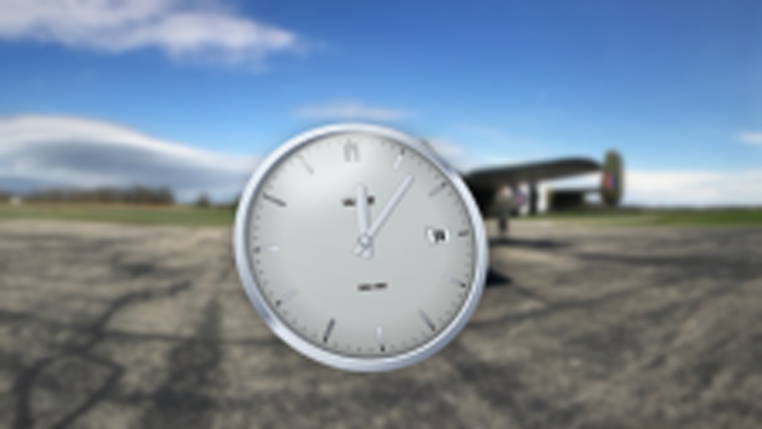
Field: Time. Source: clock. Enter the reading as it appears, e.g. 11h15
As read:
12h07
